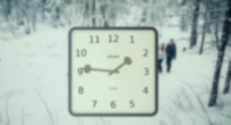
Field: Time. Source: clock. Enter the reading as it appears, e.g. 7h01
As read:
1h46
